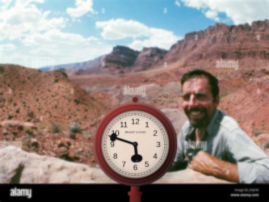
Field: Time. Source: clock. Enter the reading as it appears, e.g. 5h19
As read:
5h48
